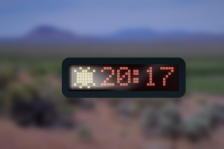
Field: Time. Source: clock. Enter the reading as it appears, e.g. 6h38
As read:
20h17
